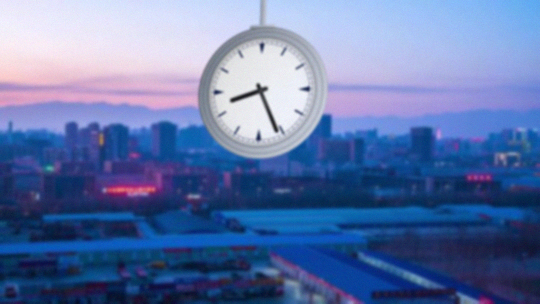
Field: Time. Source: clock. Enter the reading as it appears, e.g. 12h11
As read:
8h26
